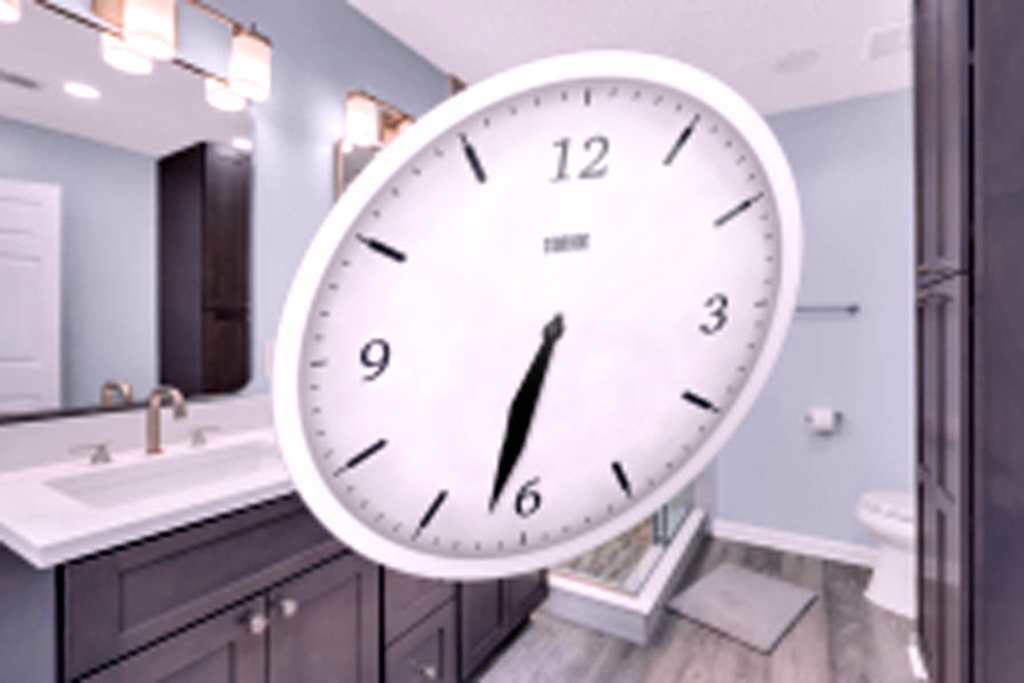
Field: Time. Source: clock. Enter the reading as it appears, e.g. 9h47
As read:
6h32
